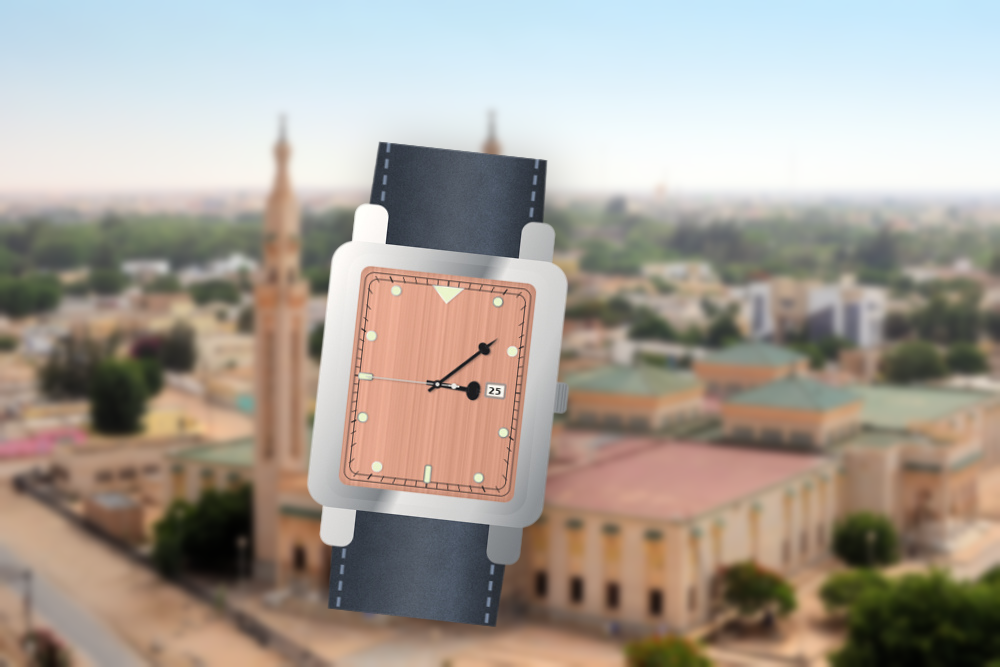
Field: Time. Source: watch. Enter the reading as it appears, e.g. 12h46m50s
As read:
3h07m45s
